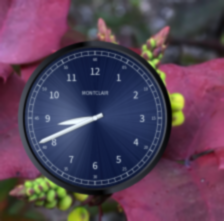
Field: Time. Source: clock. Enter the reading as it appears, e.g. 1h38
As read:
8h41
